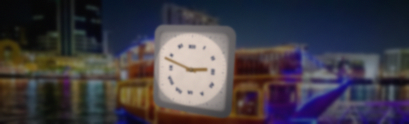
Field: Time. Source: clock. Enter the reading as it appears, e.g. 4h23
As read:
2h48
